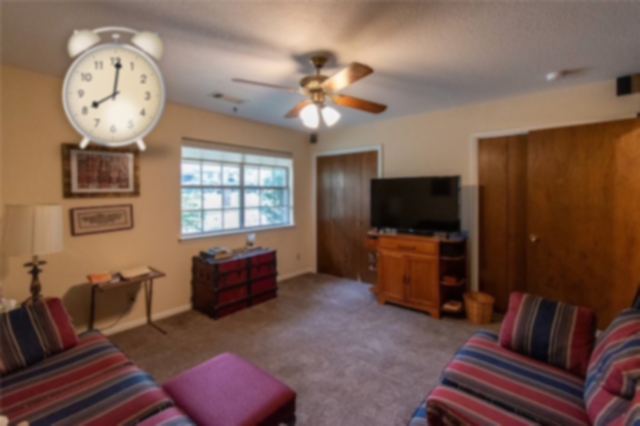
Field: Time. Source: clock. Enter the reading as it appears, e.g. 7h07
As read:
8h01
